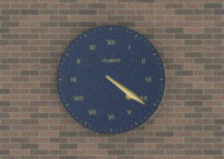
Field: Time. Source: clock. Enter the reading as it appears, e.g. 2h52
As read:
4h21
